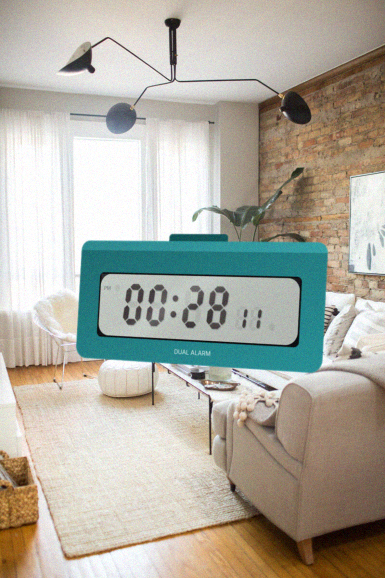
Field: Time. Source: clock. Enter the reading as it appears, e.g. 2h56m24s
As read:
0h28m11s
